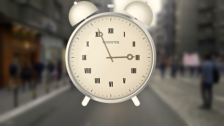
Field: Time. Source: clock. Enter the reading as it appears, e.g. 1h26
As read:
2h56
